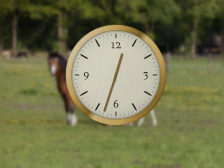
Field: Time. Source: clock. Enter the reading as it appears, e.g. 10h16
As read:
12h33
